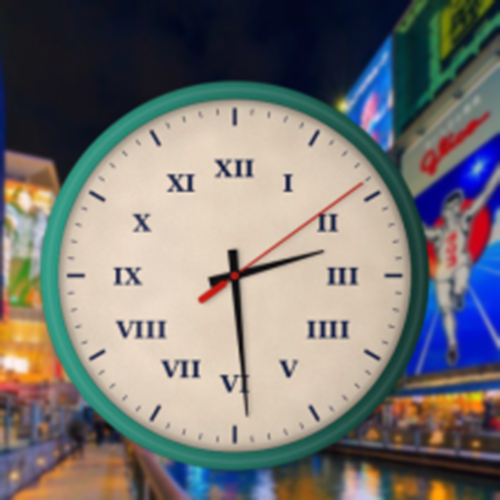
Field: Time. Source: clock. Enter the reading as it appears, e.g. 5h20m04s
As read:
2h29m09s
